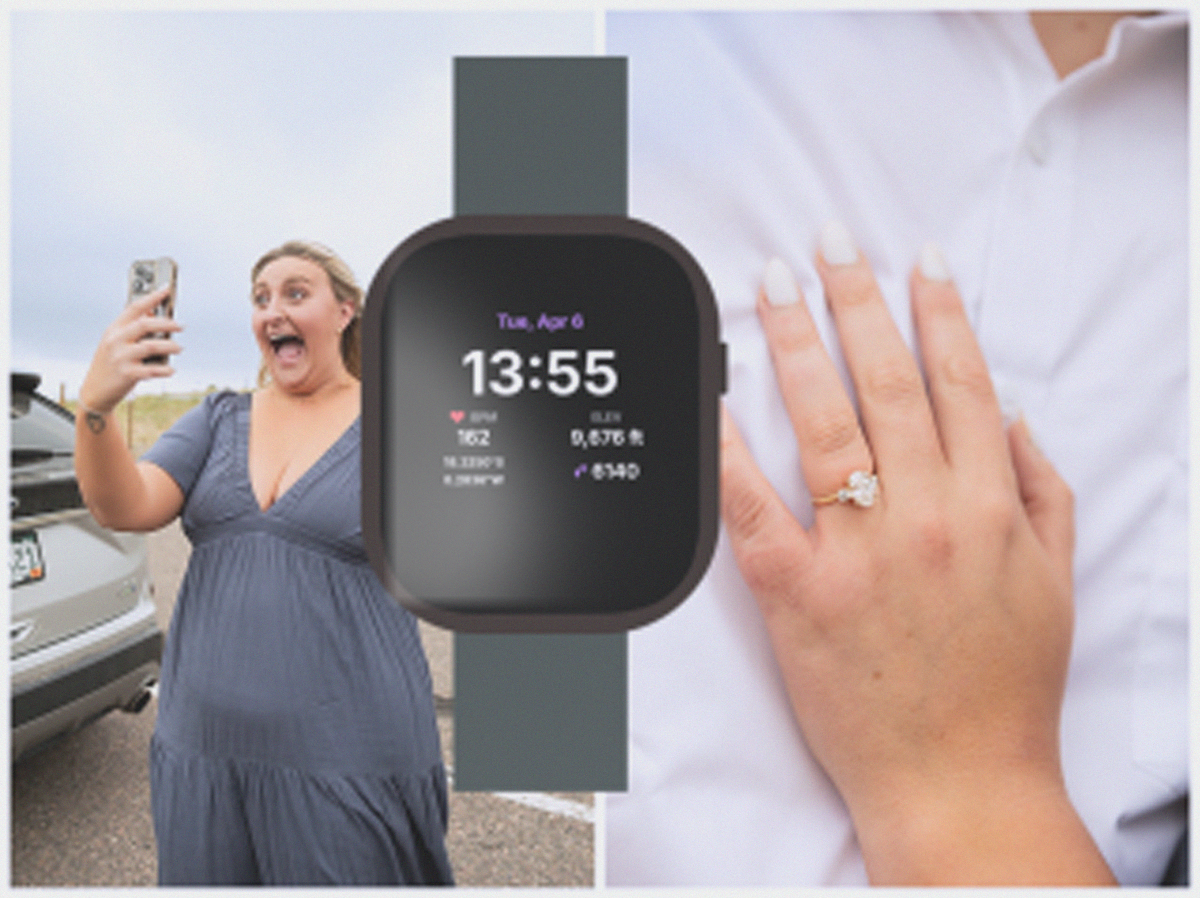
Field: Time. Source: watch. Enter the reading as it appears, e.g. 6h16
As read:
13h55
